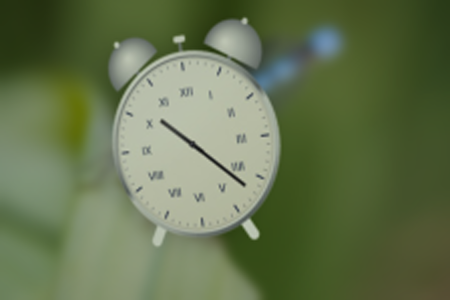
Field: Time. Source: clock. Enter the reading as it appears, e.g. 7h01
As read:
10h22
